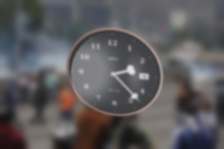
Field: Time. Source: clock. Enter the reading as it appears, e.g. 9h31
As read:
2h23
